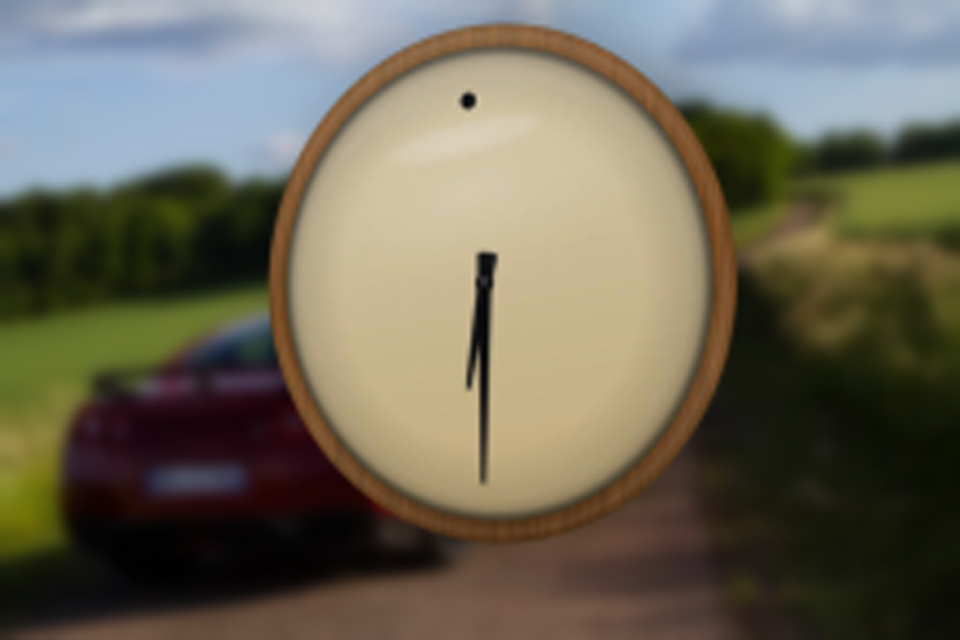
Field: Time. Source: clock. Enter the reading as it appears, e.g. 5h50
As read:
6h31
